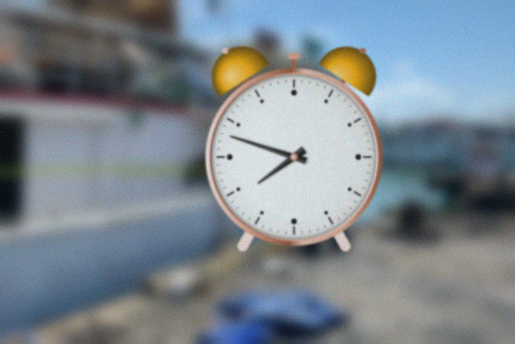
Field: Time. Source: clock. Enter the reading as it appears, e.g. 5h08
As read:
7h48
